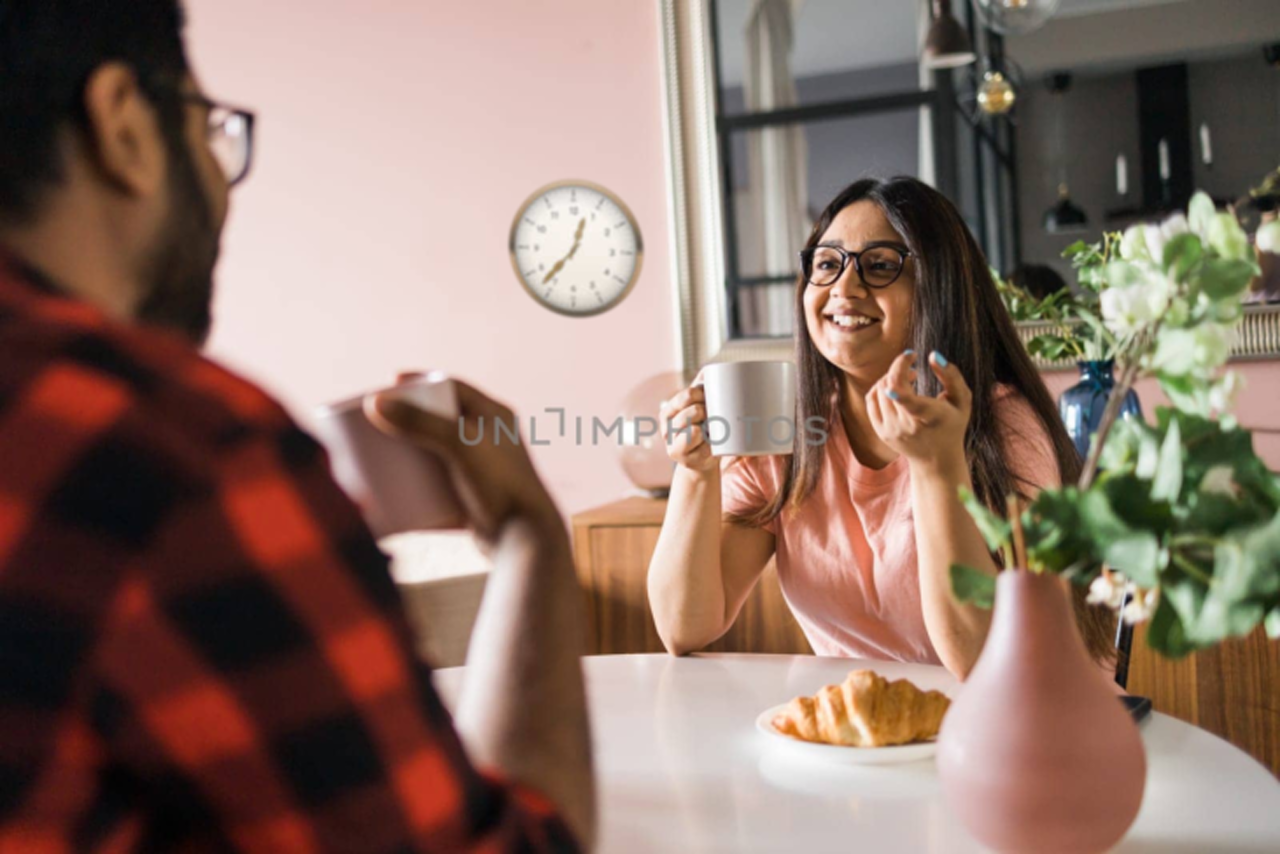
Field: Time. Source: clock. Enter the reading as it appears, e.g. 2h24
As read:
12h37
